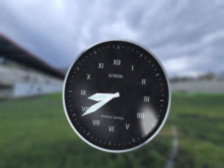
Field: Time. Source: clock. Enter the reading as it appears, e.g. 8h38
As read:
8h39
